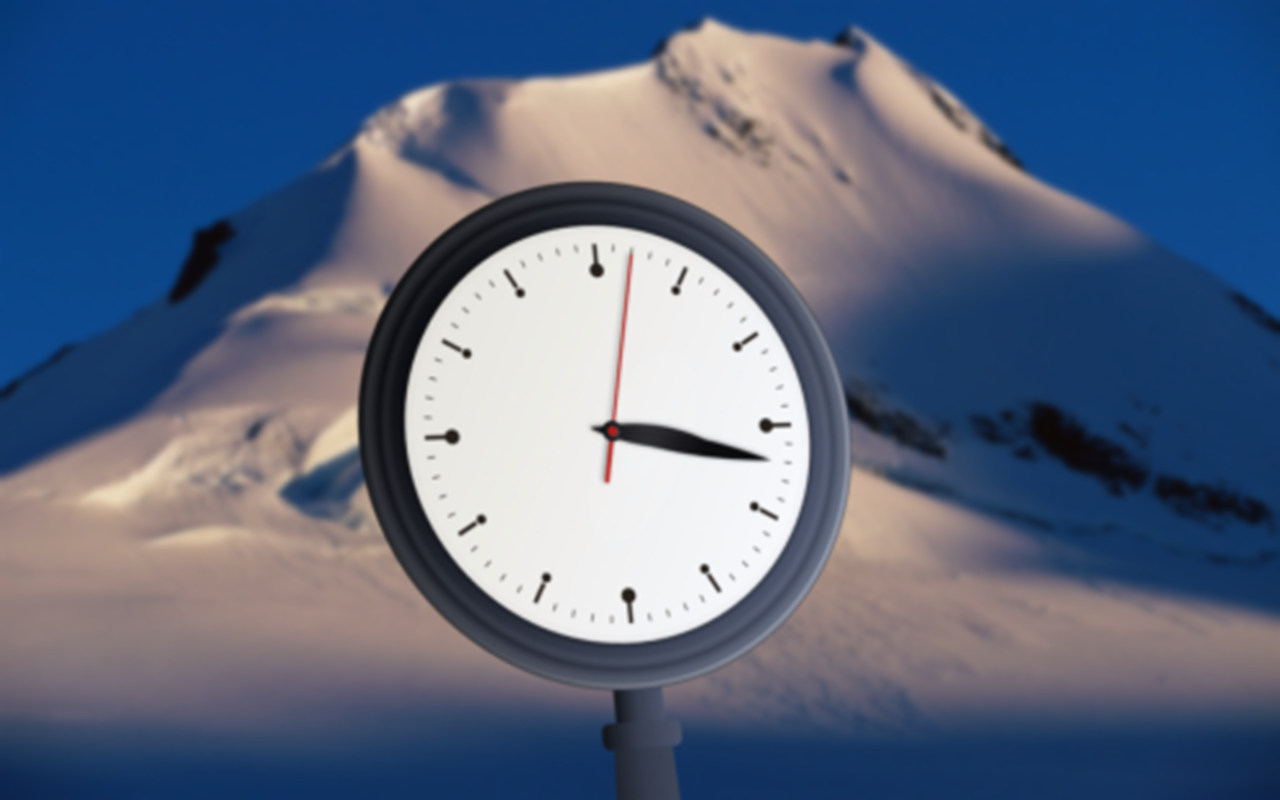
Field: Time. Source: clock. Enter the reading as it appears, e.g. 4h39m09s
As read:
3h17m02s
